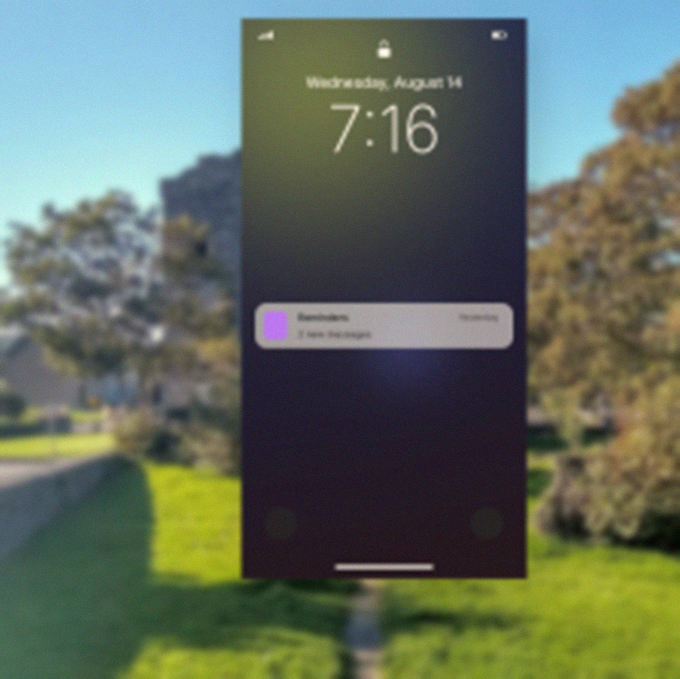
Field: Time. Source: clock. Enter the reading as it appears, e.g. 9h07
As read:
7h16
